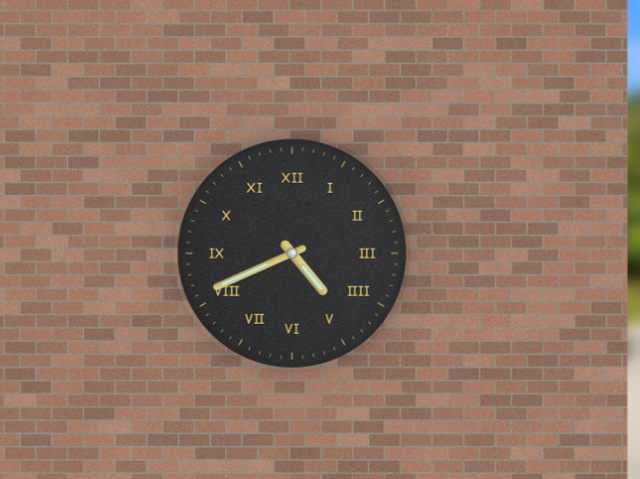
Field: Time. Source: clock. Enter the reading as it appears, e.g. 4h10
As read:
4h41
